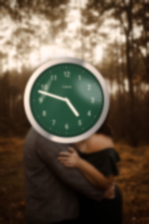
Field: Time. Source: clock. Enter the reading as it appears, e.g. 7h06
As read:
4h48
